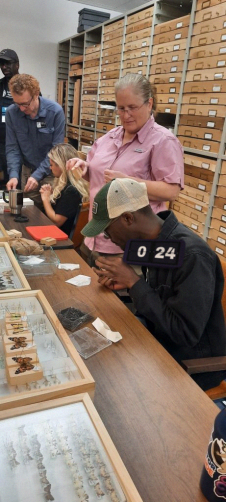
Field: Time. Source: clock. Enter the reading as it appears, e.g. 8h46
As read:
0h24
